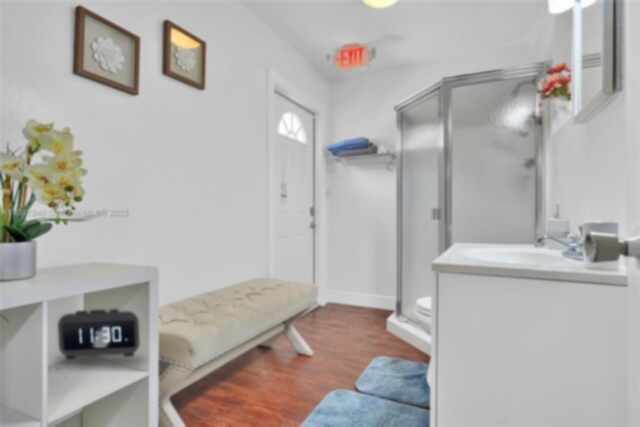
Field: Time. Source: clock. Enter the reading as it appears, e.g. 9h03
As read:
11h30
